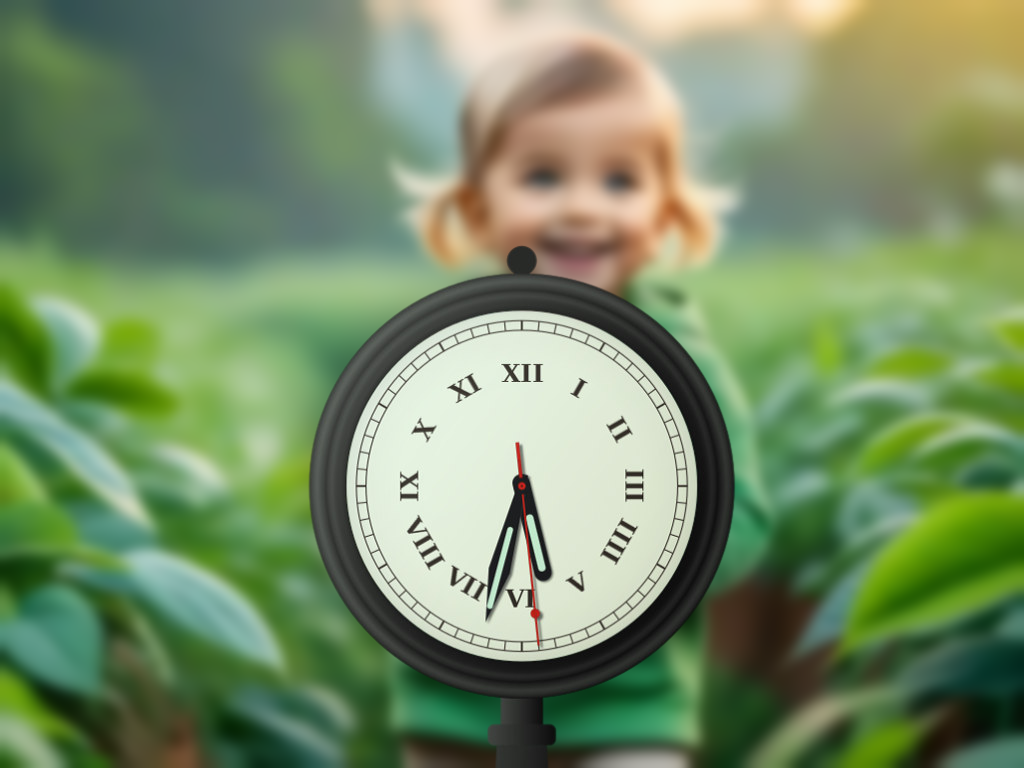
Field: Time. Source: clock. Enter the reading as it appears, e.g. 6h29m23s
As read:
5h32m29s
